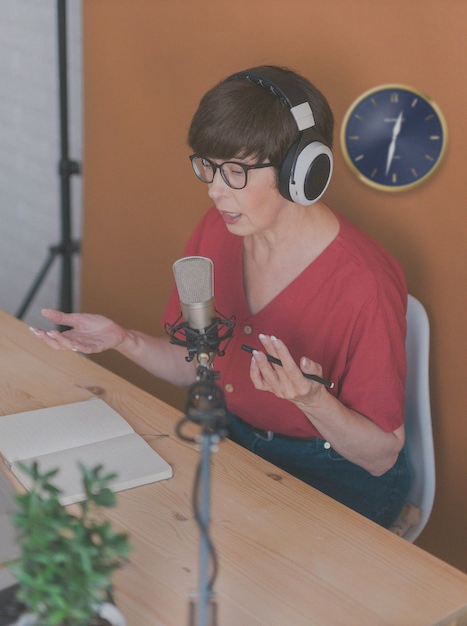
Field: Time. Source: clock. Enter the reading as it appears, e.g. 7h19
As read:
12h32
